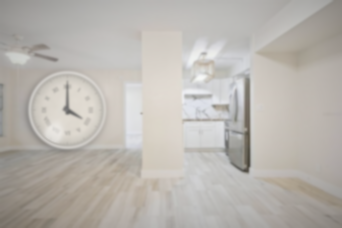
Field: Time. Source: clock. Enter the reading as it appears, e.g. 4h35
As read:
4h00
